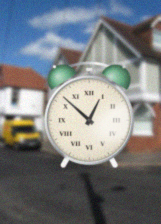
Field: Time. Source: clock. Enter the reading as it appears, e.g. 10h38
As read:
12h52
